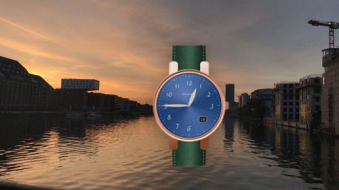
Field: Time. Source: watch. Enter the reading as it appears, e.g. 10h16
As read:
12h45
